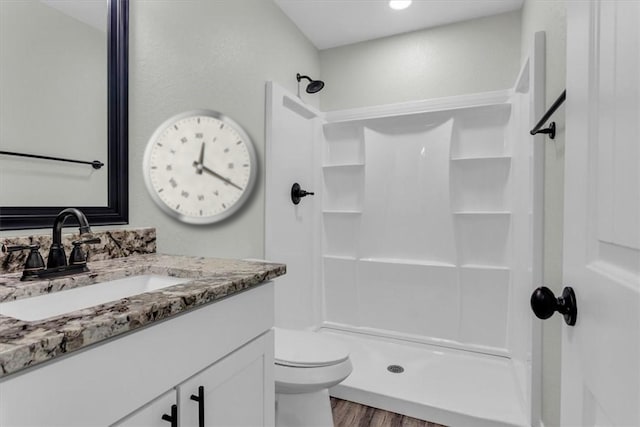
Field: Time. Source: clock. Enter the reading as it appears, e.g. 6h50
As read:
12h20
